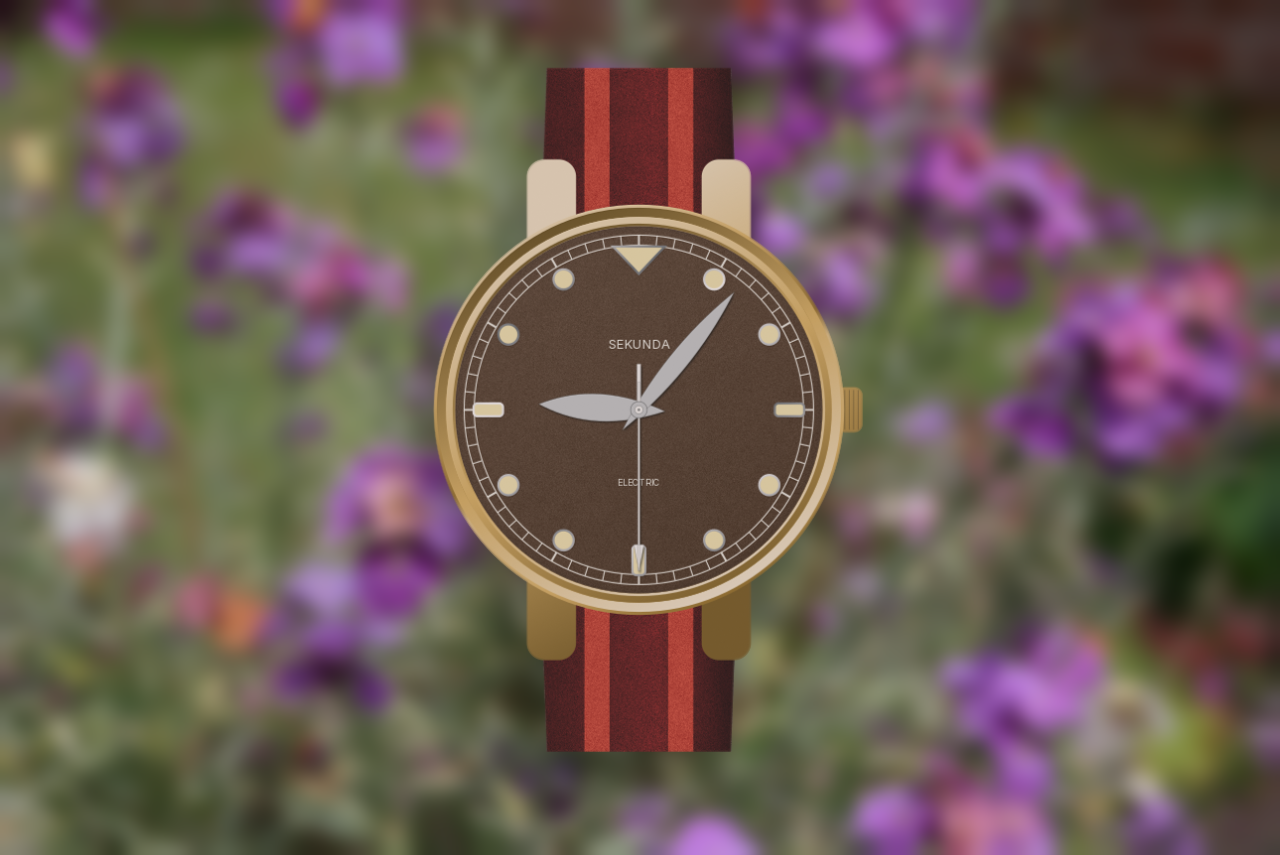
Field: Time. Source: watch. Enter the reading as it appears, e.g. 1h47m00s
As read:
9h06m30s
